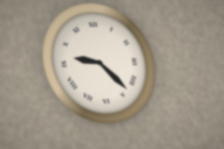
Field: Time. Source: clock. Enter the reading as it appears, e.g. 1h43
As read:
9h23
